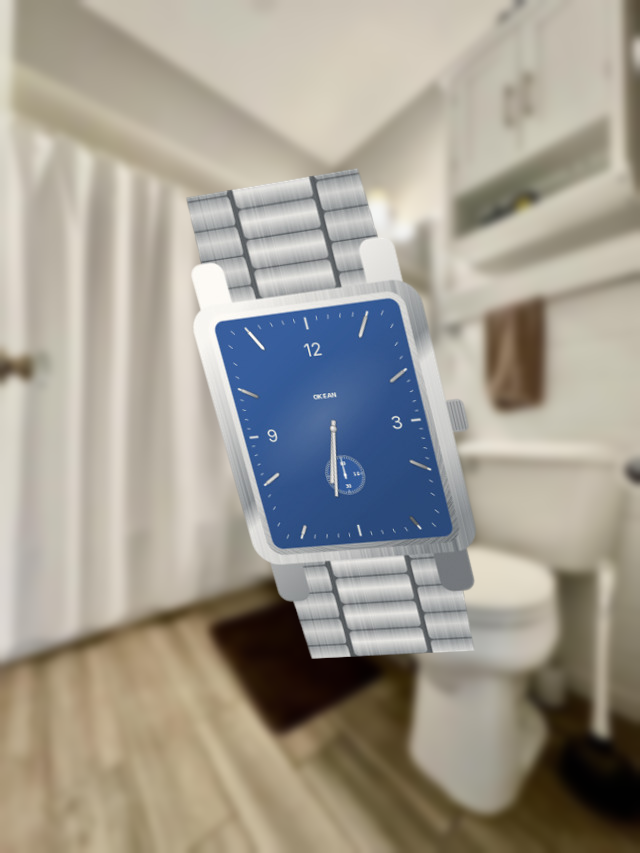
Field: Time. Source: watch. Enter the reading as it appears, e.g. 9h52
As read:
6h32
